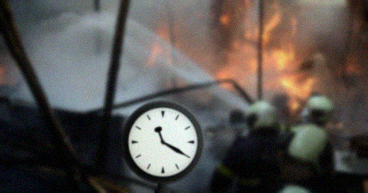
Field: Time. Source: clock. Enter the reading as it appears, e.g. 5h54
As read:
11h20
